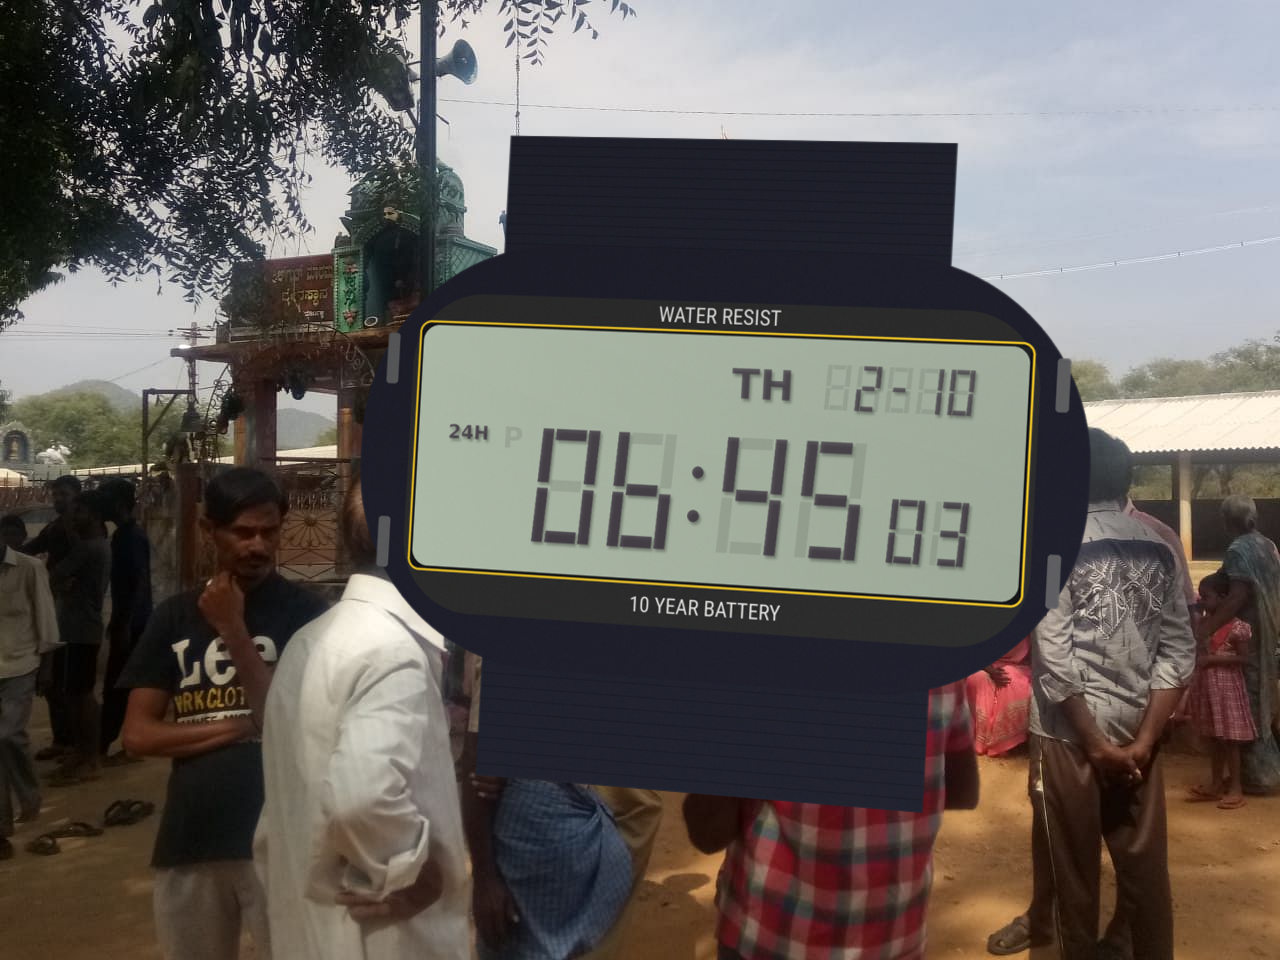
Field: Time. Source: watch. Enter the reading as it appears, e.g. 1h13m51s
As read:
6h45m03s
